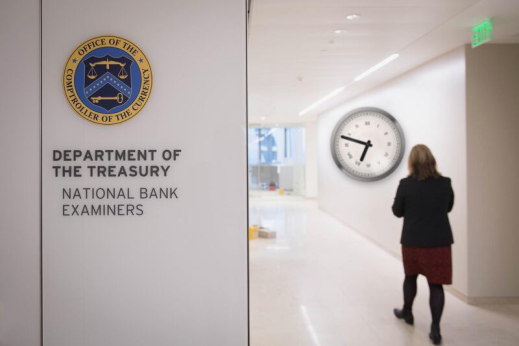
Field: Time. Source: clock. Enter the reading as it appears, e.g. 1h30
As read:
6h48
